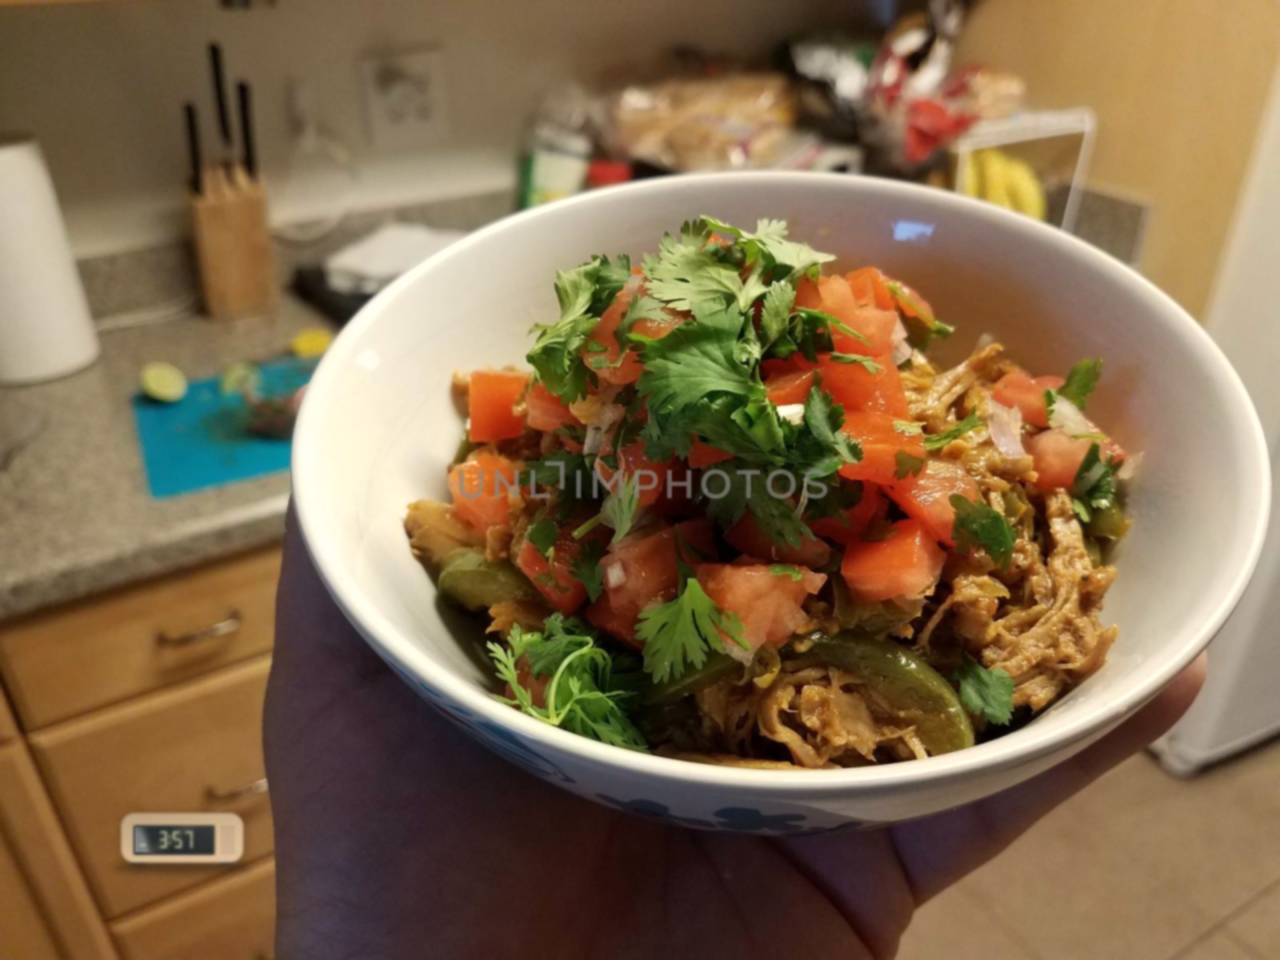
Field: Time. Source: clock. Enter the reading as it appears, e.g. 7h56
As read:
3h57
